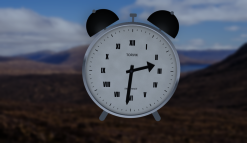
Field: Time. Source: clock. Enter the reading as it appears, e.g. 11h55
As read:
2h31
